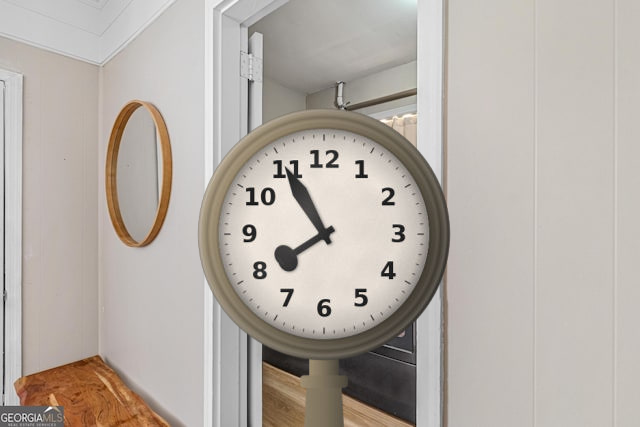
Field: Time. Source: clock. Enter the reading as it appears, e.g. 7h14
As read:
7h55
